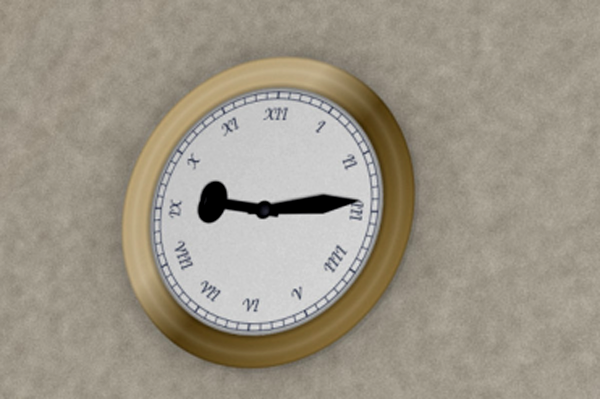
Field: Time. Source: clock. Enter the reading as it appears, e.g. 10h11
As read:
9h14
